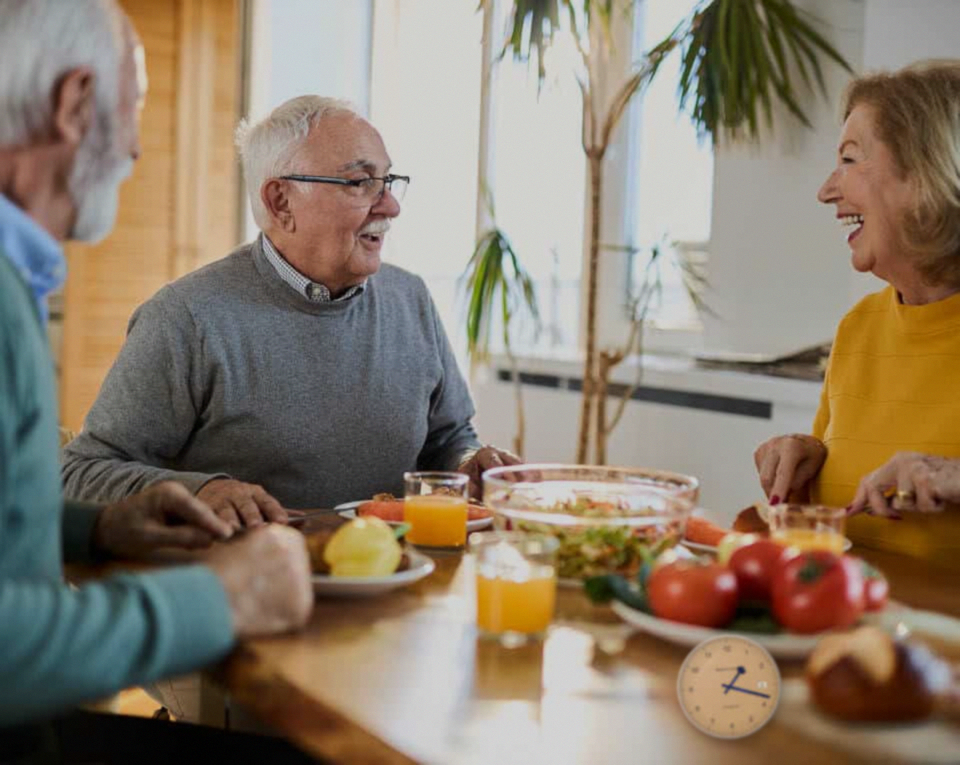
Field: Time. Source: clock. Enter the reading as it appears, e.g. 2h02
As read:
1h18
